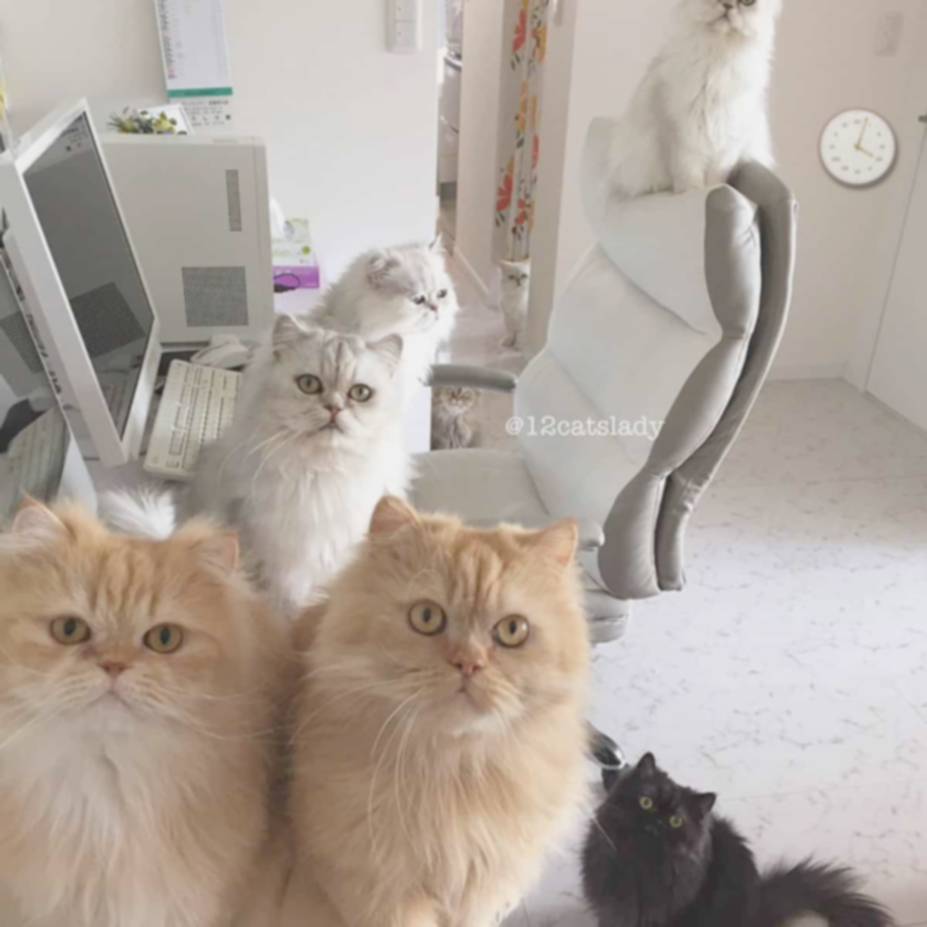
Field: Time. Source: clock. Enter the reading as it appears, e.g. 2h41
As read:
4h03
